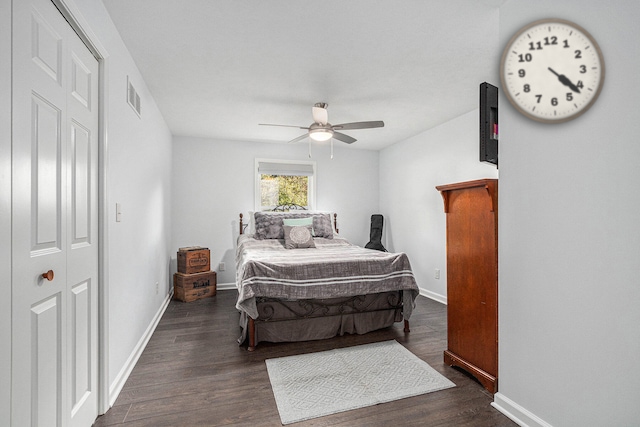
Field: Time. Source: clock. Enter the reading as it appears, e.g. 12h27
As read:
4h22
